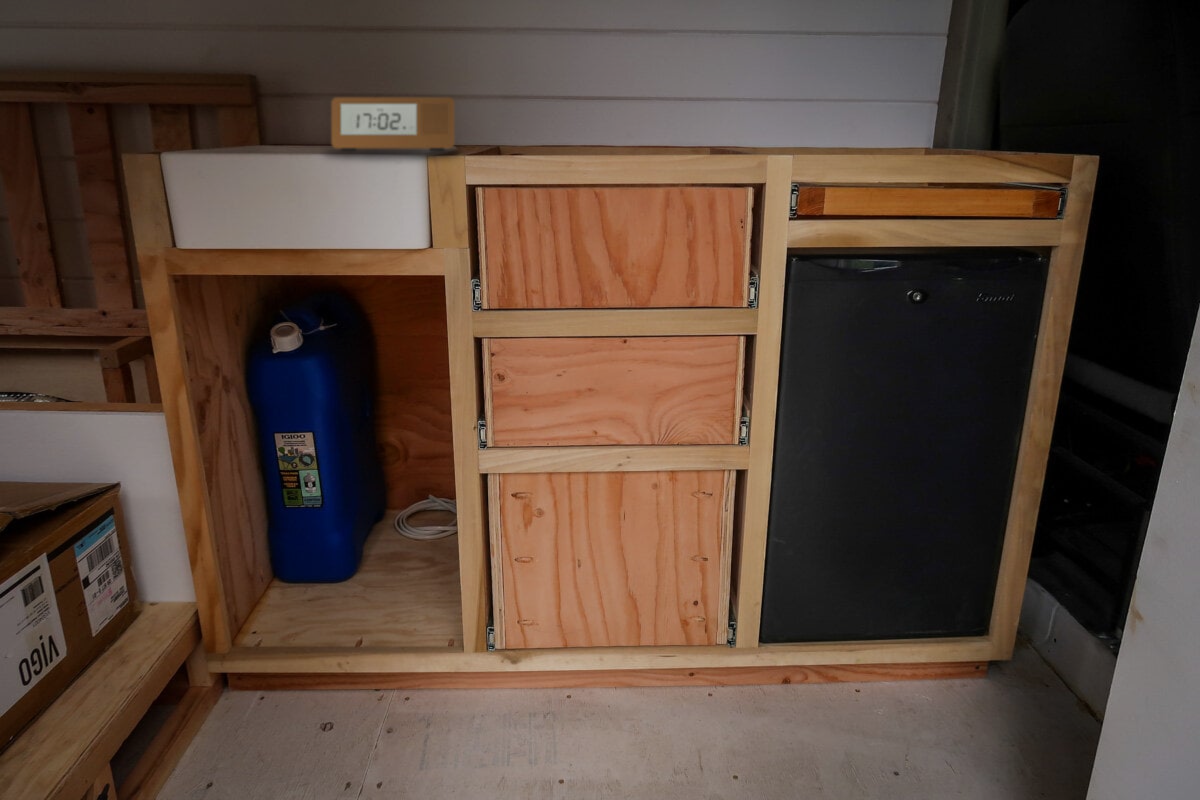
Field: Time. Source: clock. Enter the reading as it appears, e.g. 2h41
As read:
17h02
